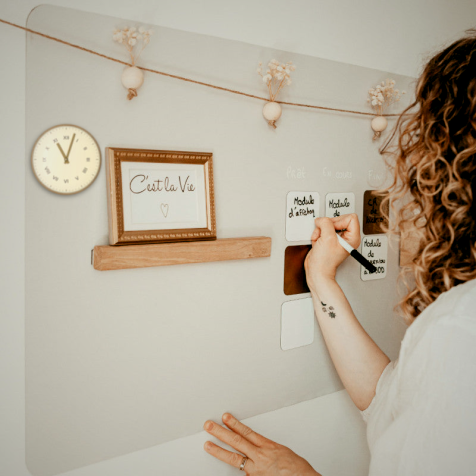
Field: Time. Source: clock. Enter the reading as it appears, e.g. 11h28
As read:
11h03
